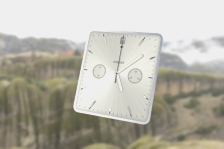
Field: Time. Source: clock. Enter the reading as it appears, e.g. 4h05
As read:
5h08
